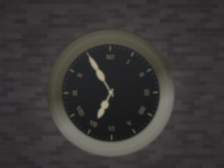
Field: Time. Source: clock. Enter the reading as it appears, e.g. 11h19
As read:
6h55
